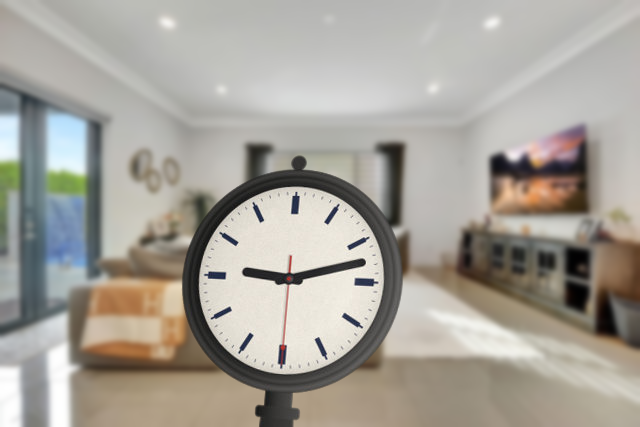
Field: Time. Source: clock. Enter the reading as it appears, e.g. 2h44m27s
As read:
9h12m30s
